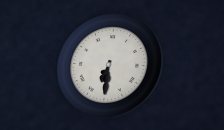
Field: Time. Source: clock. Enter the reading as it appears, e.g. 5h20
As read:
6h30
